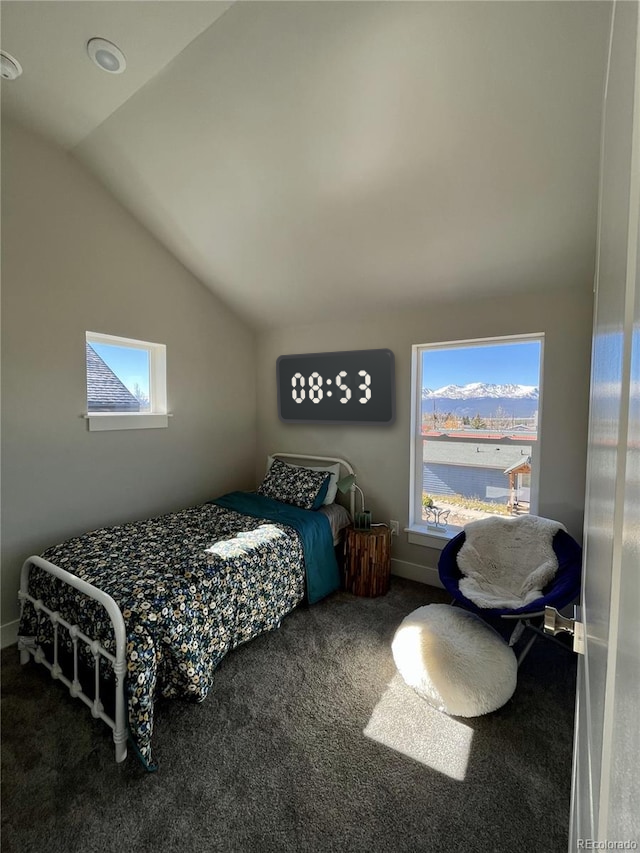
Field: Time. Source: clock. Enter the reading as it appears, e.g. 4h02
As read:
8h53
